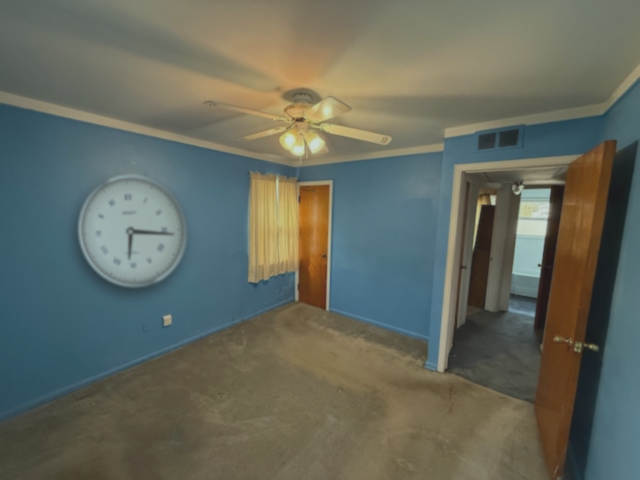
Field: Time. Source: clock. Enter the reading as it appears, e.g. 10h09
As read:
6h16
